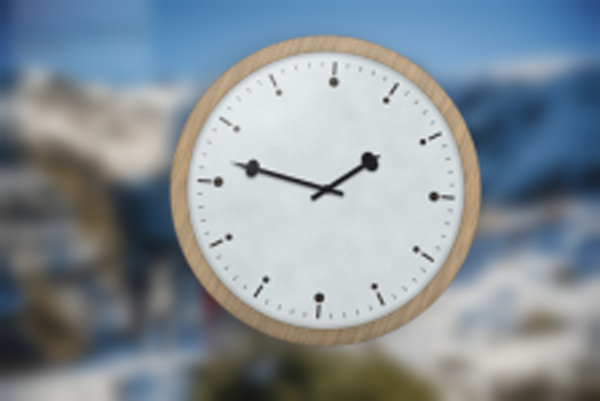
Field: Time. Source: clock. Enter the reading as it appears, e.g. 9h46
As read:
1h47
